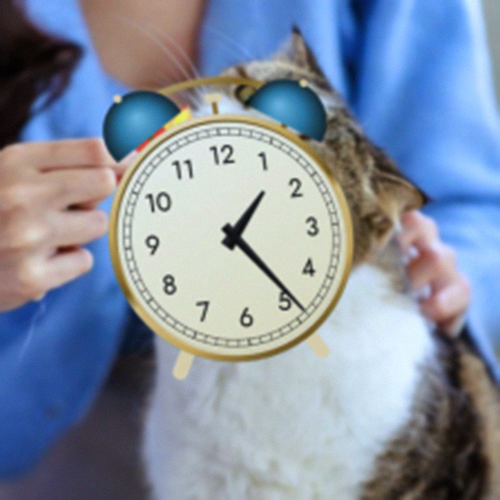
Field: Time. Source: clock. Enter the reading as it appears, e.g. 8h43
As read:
1h24
